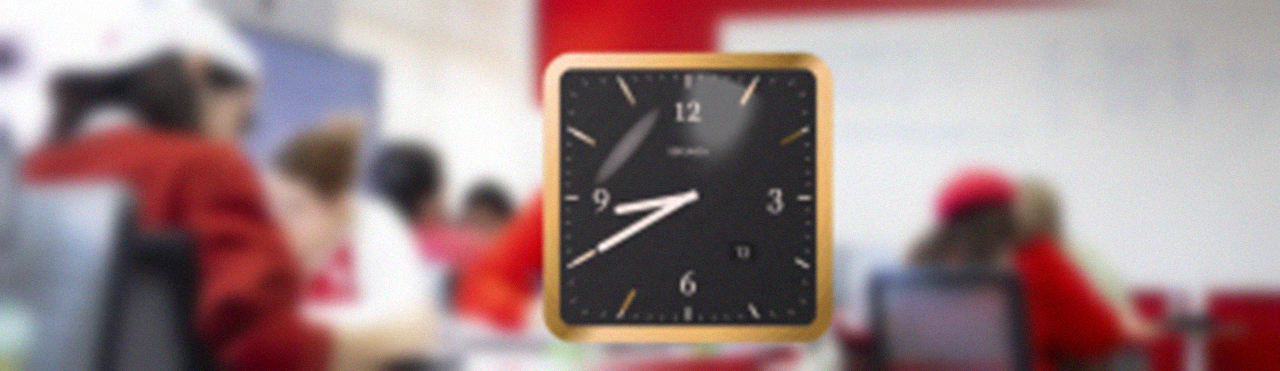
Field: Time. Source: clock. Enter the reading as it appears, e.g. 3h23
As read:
8h40
